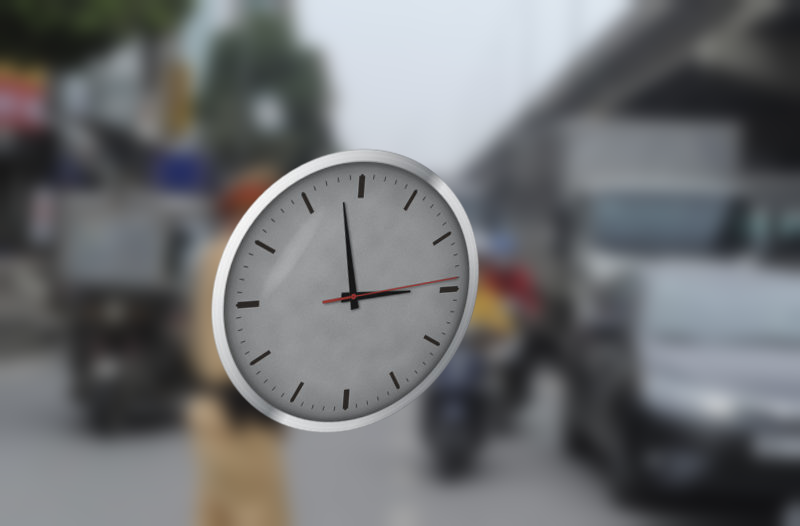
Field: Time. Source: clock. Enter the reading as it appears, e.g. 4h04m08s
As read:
2h58m14s
